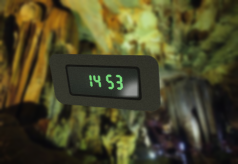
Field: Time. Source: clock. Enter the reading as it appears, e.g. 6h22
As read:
14h53
